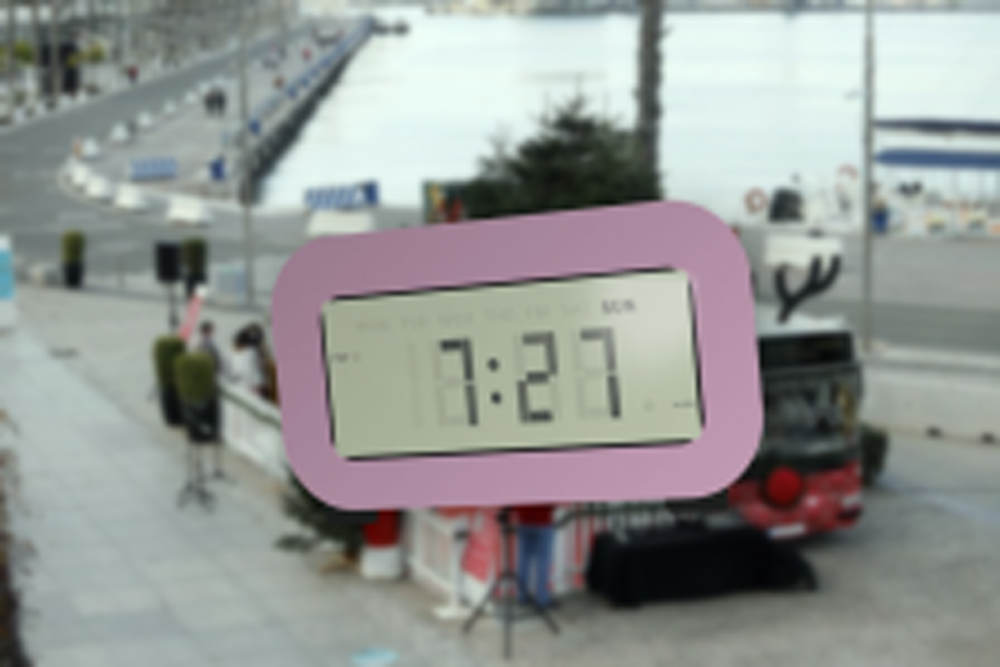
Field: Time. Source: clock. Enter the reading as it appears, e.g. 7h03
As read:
7h27
